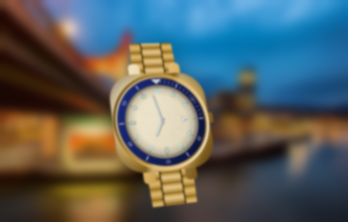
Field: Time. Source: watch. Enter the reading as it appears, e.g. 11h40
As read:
6h58
